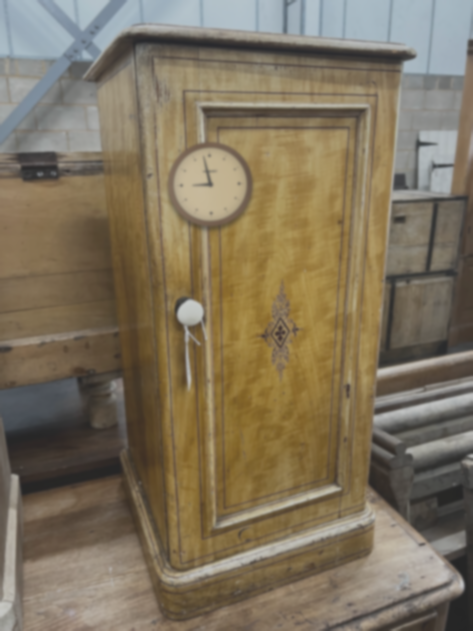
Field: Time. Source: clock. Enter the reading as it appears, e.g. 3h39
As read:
8h58
